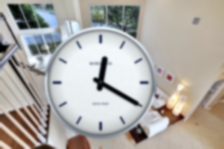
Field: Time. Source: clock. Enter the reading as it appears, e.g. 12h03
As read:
12h20
